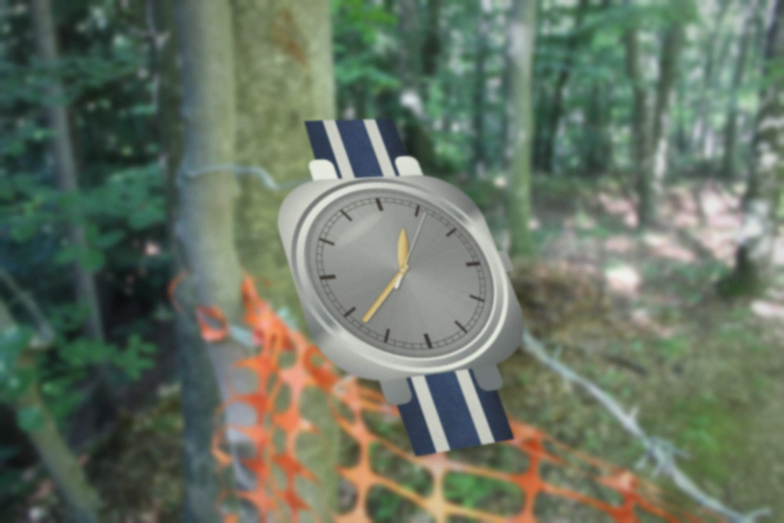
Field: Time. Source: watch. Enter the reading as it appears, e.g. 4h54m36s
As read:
12h38m06s
